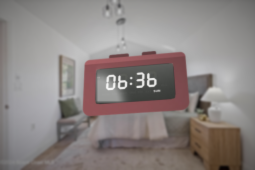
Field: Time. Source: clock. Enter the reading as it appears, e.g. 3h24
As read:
6h36
